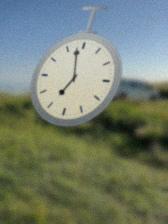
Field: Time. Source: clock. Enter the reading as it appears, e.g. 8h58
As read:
6h58
